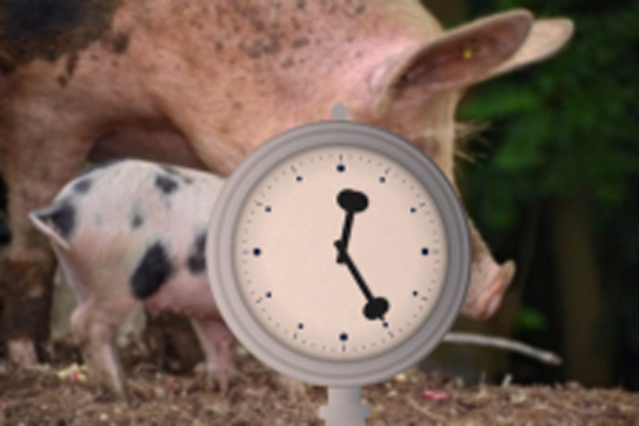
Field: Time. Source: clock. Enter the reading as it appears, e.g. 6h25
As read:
12h25
